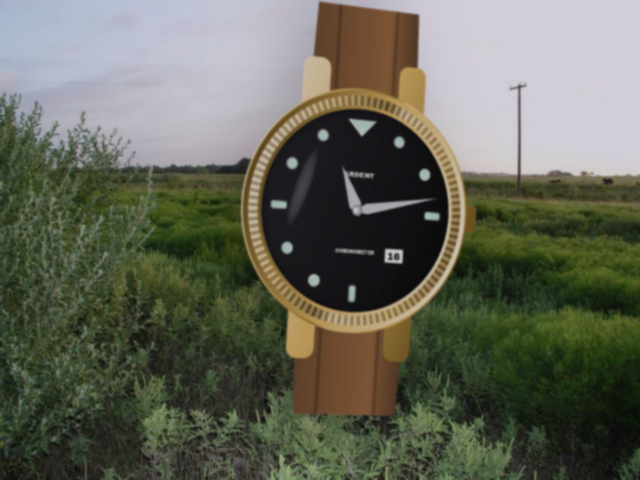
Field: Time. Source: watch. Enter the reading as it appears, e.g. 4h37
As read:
11h13
